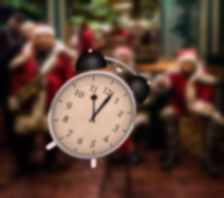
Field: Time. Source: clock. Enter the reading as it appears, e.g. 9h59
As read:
11h02
